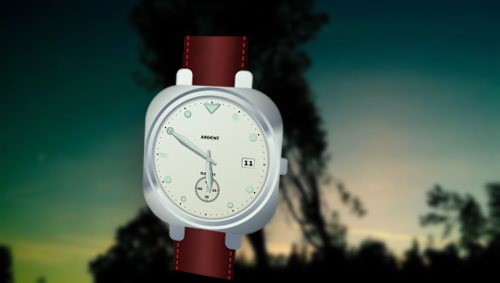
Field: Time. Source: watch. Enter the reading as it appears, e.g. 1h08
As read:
5h50
